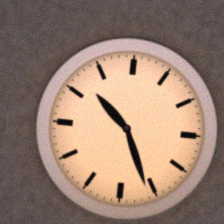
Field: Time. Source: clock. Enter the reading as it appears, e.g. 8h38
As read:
10h26
